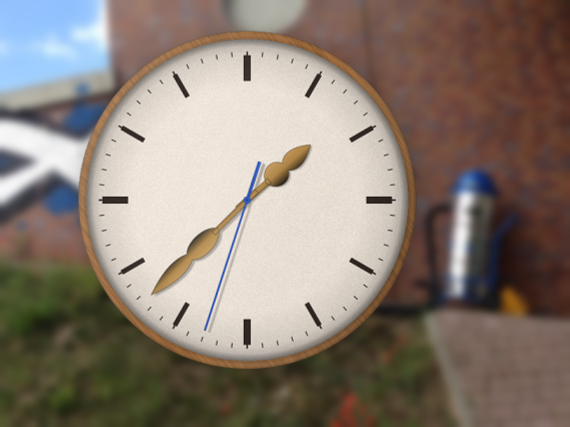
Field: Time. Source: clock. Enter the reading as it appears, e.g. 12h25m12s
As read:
1h37m33s
